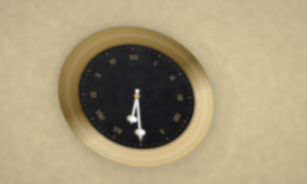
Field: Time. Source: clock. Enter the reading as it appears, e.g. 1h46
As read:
6h30
